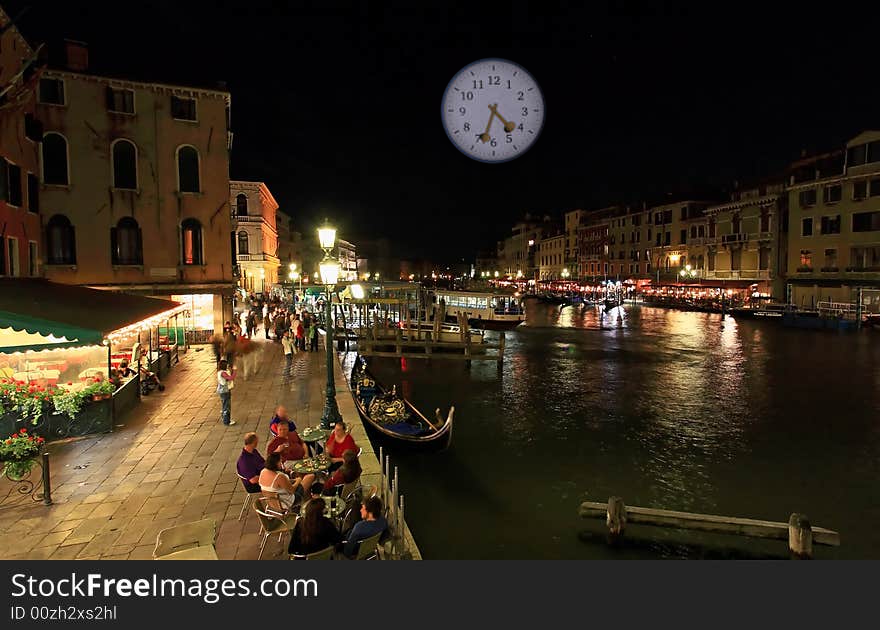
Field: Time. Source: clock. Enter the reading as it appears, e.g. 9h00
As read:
4h33
